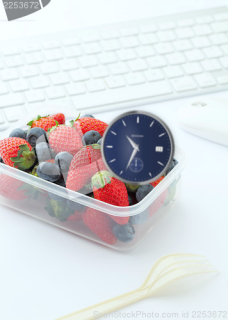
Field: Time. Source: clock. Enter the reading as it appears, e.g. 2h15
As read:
10h34
